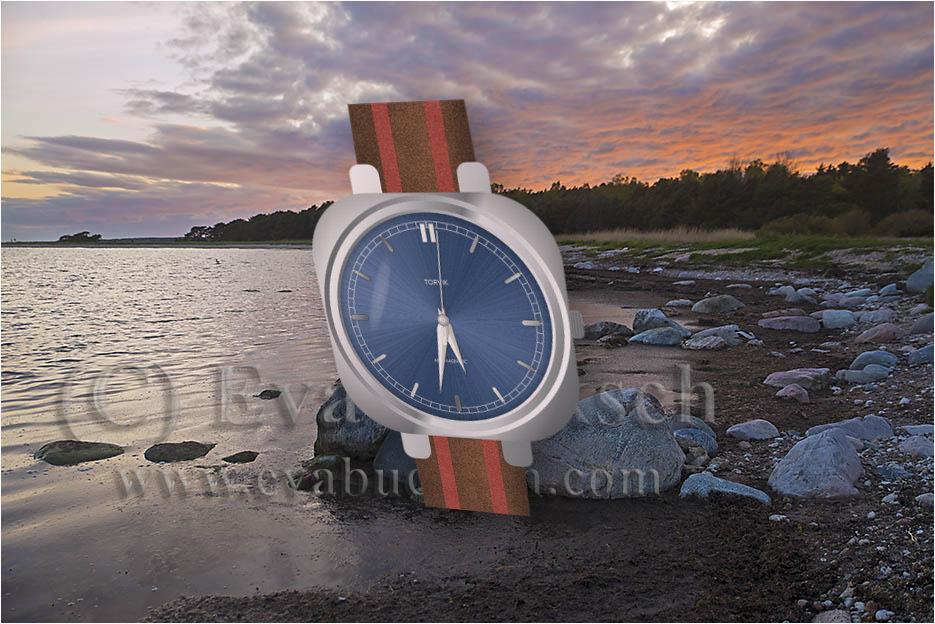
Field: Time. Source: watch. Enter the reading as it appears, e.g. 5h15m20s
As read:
5h32m01s
